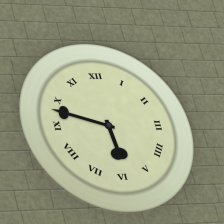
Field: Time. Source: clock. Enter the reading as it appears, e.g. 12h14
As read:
5h48
